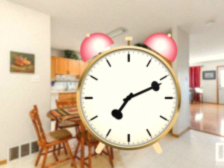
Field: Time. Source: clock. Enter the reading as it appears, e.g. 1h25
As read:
7h11
